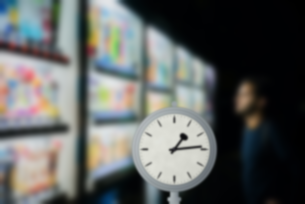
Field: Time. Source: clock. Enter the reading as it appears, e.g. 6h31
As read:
1h14
